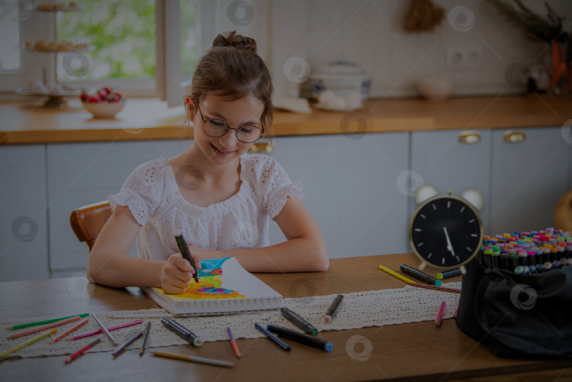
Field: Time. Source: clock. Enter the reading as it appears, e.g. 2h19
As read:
5h26
